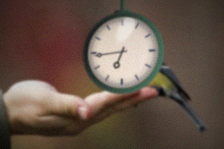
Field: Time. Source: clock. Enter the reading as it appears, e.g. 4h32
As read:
6h44
